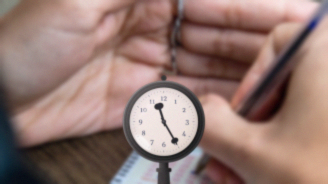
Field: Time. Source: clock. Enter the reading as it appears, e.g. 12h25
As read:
11h25
